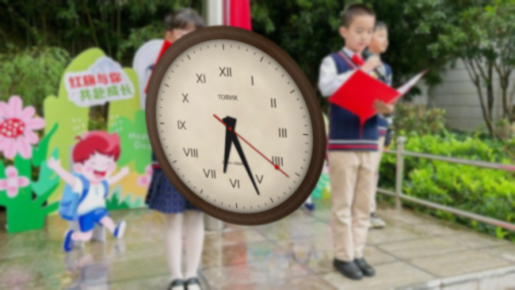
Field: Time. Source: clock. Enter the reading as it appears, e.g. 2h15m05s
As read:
6h26m21s
